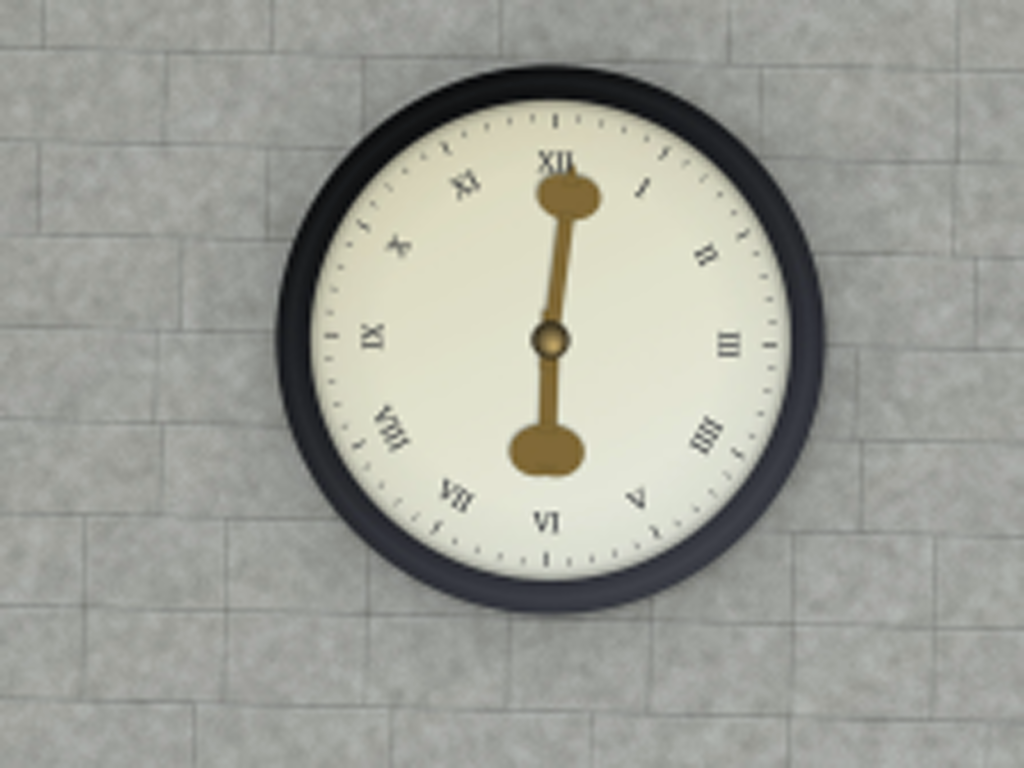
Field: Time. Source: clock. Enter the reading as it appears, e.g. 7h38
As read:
6h01
